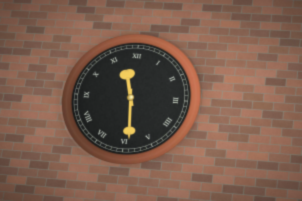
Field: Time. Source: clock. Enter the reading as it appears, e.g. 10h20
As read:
11h29
